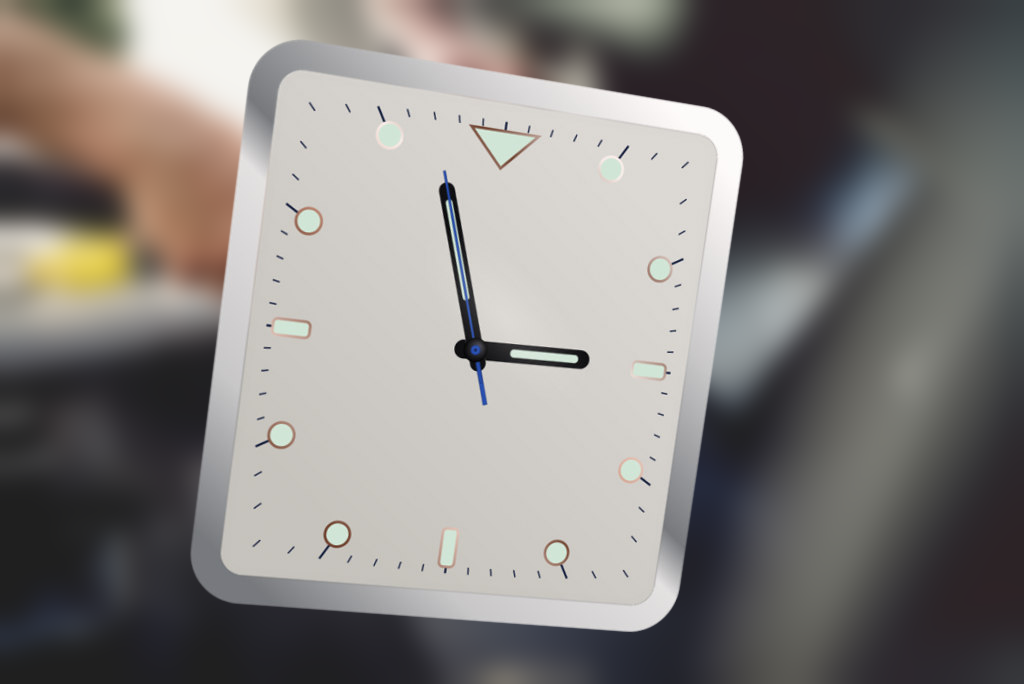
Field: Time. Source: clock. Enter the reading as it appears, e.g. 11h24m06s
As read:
2h56m57s
